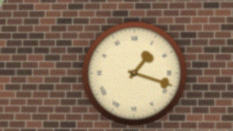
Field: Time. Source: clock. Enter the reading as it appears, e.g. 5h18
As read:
1h18
